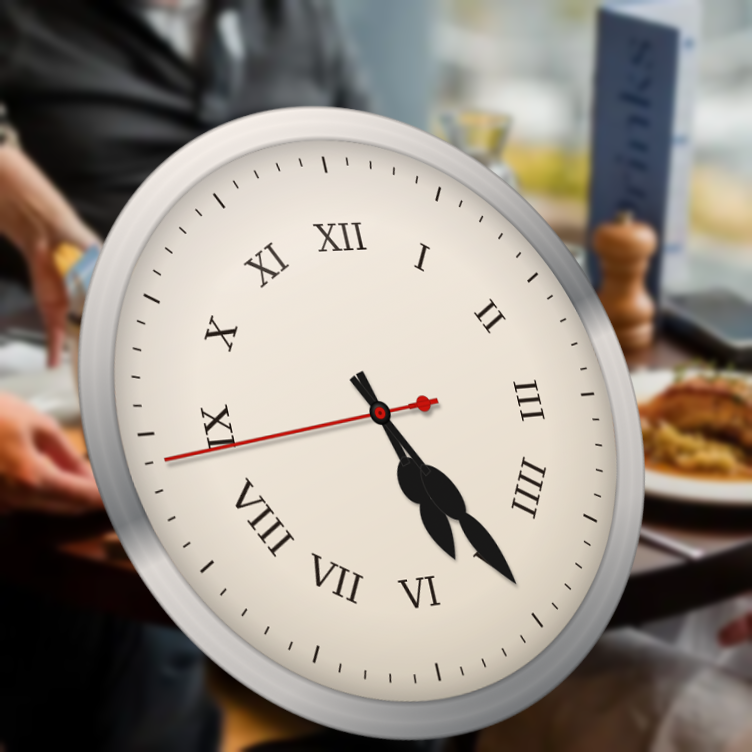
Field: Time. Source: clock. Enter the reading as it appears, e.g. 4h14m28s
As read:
5h24m44s
